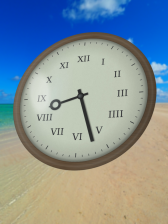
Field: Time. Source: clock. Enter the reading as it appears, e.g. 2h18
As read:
8h27
